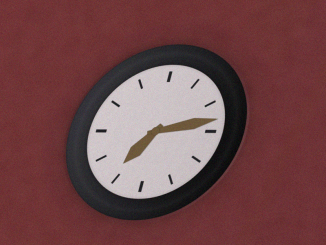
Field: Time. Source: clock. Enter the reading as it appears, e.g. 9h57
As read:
7h13
